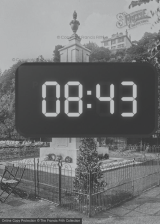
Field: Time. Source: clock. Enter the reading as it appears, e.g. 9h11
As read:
8h43
